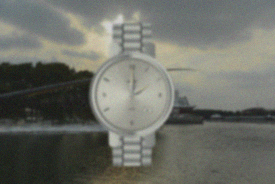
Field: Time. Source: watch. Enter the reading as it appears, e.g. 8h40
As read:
2h00
